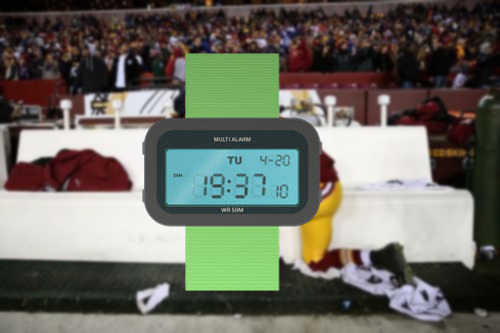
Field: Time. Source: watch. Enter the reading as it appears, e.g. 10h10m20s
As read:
19h37m10s
